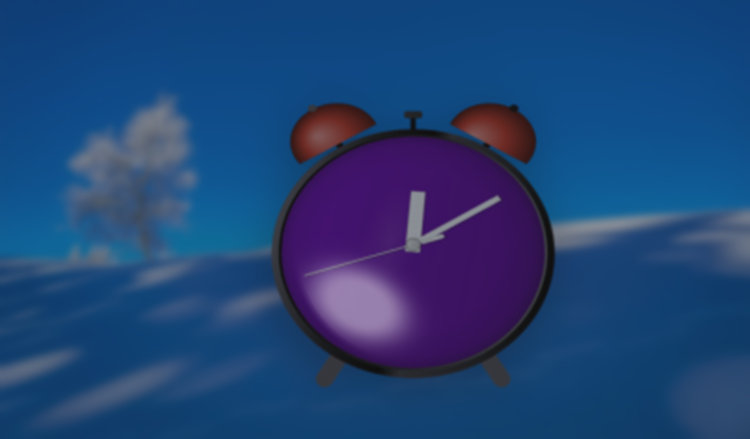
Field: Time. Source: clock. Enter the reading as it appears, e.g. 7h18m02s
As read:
12h09m42s
